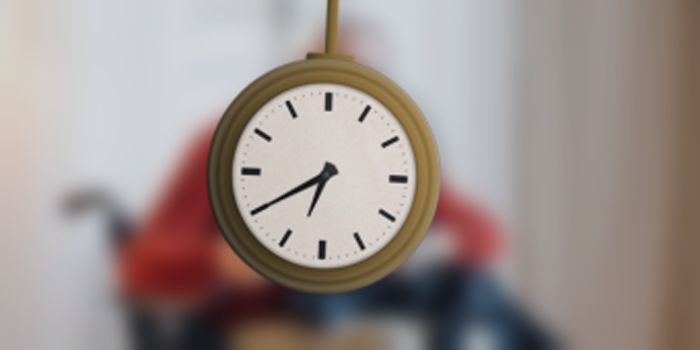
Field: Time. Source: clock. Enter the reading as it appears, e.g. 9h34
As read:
6h40
